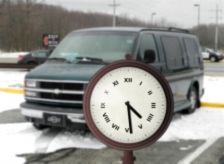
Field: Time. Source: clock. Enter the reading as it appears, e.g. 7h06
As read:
4h29
